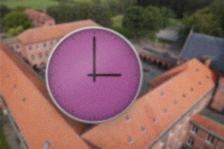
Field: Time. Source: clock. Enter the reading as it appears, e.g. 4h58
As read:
3h00
